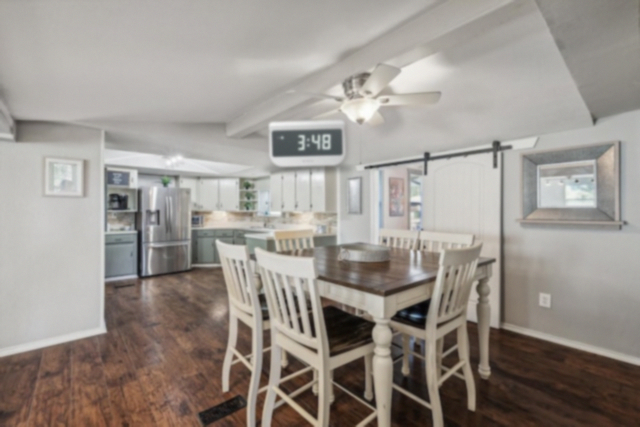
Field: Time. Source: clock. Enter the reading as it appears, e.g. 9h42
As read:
3h48
